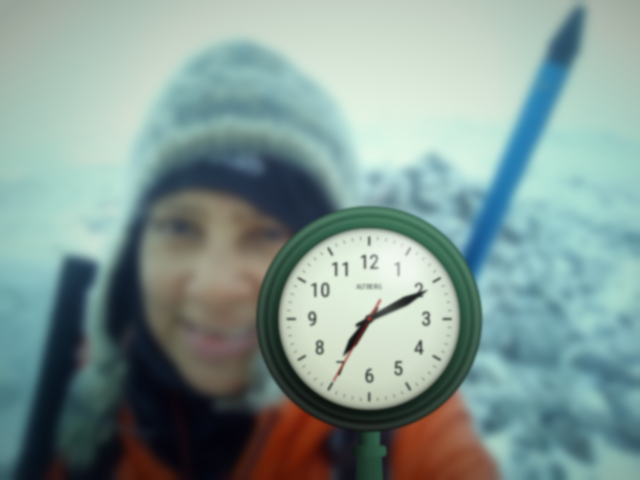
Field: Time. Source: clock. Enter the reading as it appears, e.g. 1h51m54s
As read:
7h10m35s
